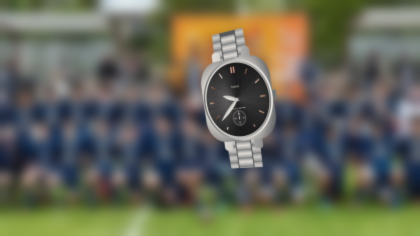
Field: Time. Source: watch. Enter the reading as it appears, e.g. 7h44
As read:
9h38
